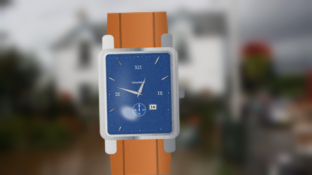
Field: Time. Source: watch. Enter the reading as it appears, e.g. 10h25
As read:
12h48
